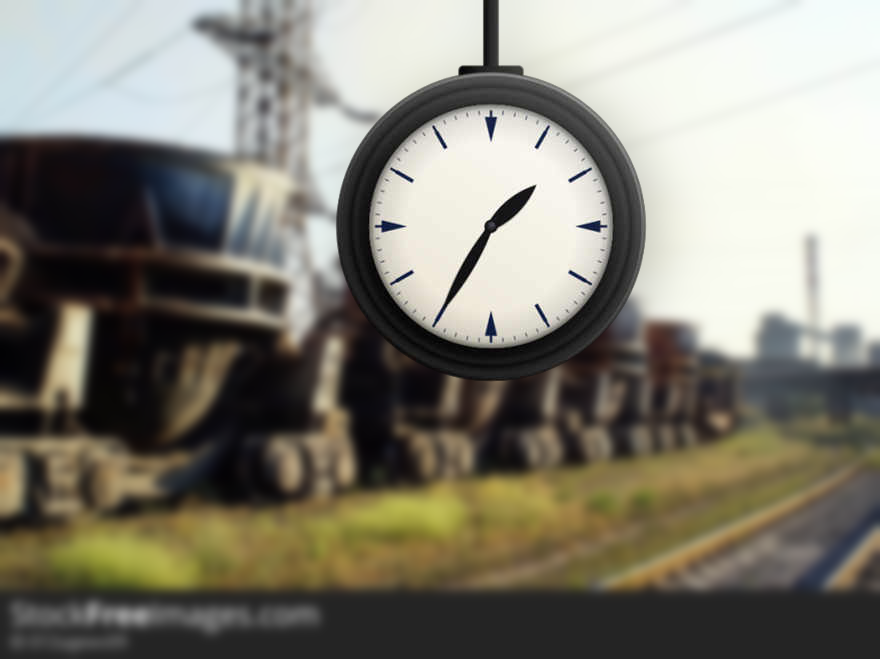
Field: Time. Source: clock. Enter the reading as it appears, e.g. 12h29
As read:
1h35
